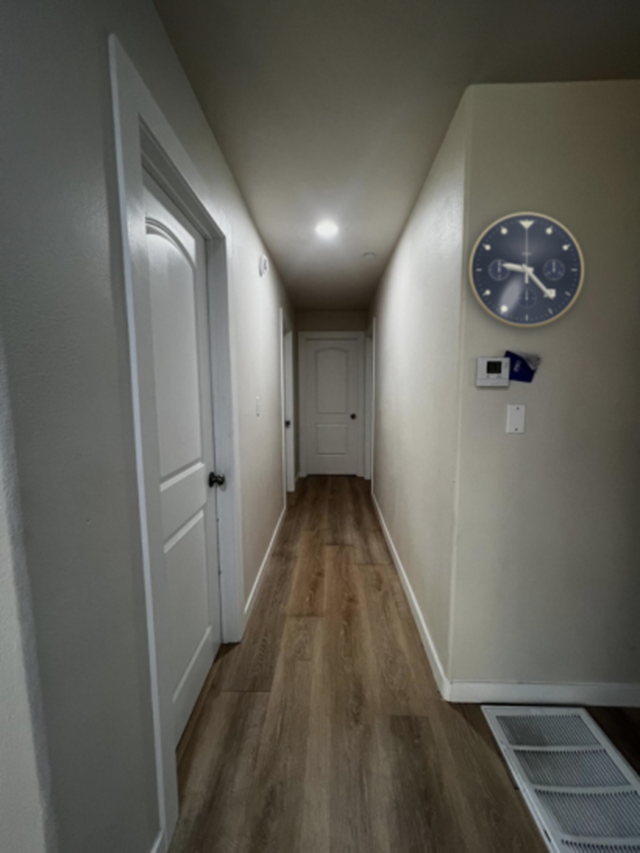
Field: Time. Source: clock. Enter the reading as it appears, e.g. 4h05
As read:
9h23
